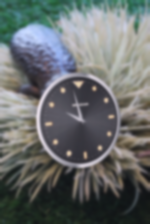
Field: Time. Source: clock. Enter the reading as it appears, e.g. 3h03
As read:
9h58
